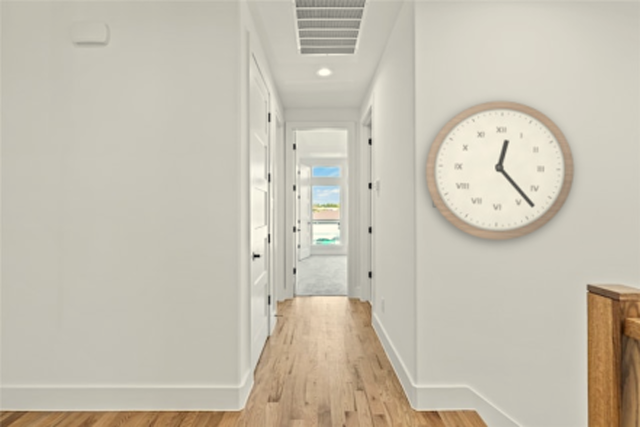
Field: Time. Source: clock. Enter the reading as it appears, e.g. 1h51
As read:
12h23
